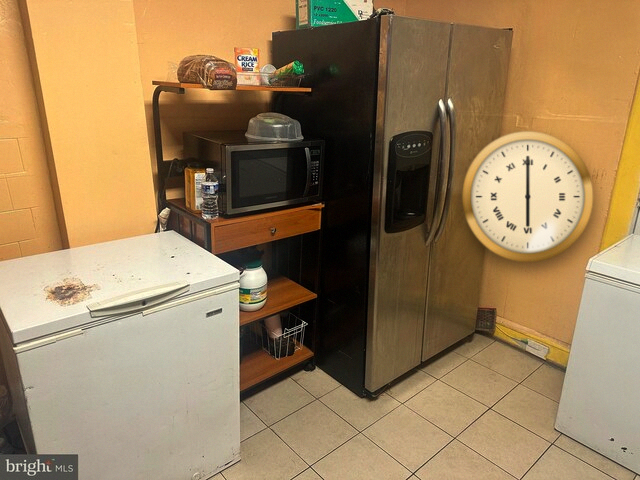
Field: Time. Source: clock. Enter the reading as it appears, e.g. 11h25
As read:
6h00
